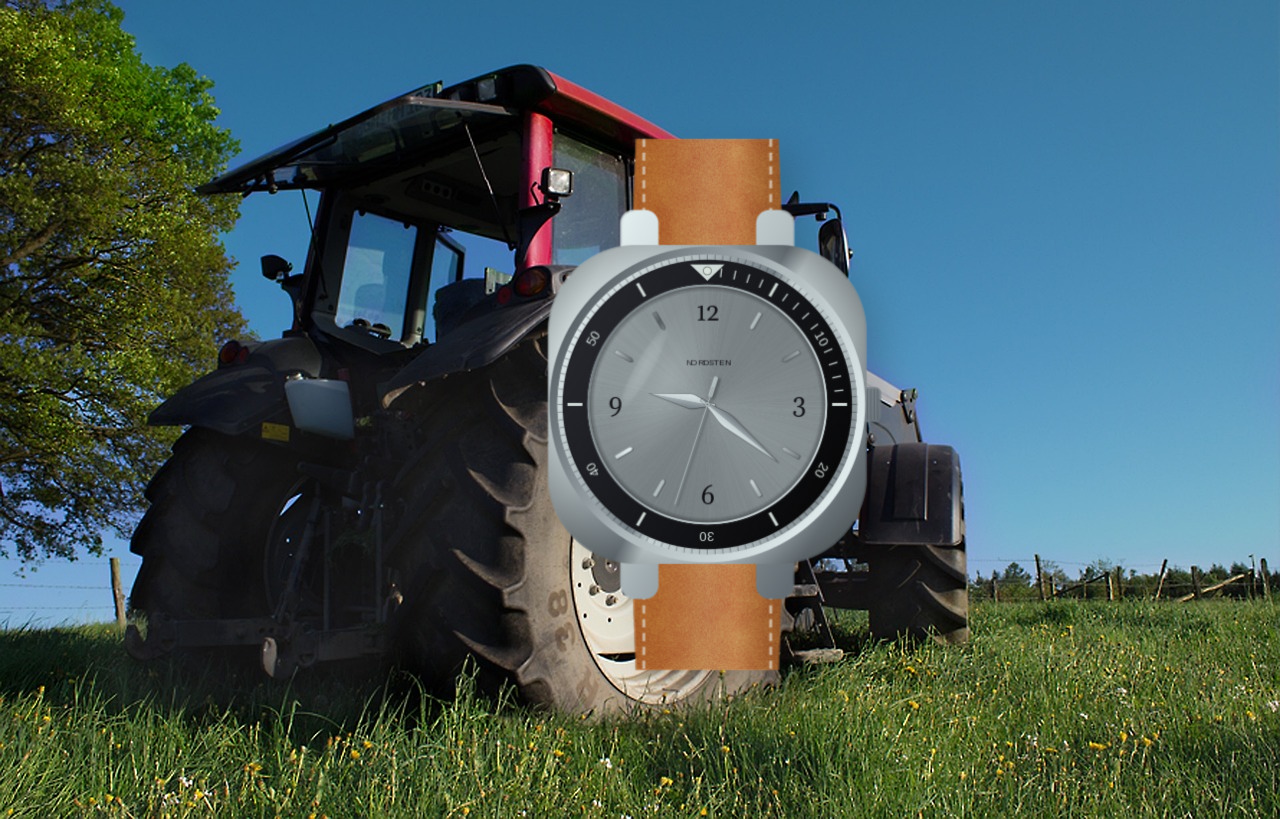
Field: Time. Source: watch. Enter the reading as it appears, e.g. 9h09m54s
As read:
9h21m33s
